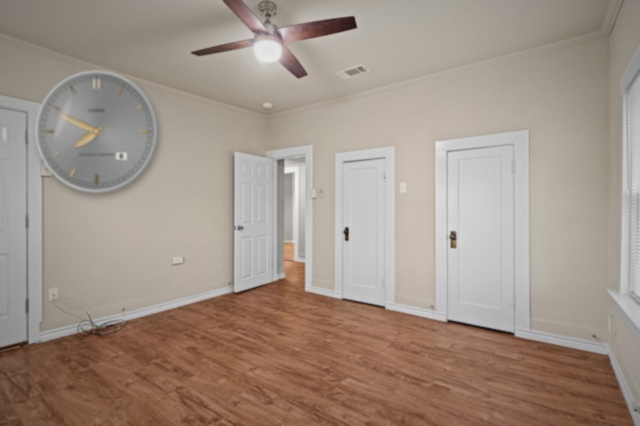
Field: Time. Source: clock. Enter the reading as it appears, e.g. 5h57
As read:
7h49
